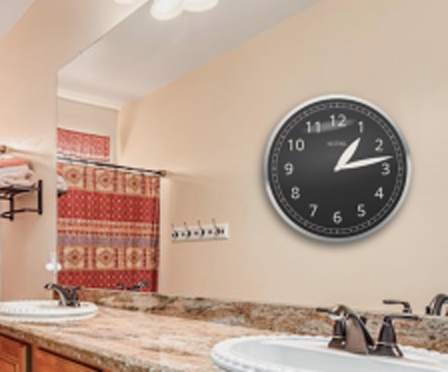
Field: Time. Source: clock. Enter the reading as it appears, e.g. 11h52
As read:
1h13
